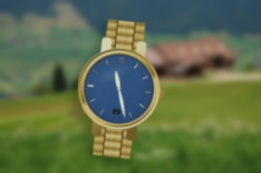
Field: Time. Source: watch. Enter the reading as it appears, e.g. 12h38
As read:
11h27
